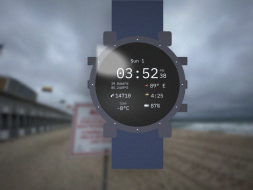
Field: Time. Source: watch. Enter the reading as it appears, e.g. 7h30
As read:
3h52
